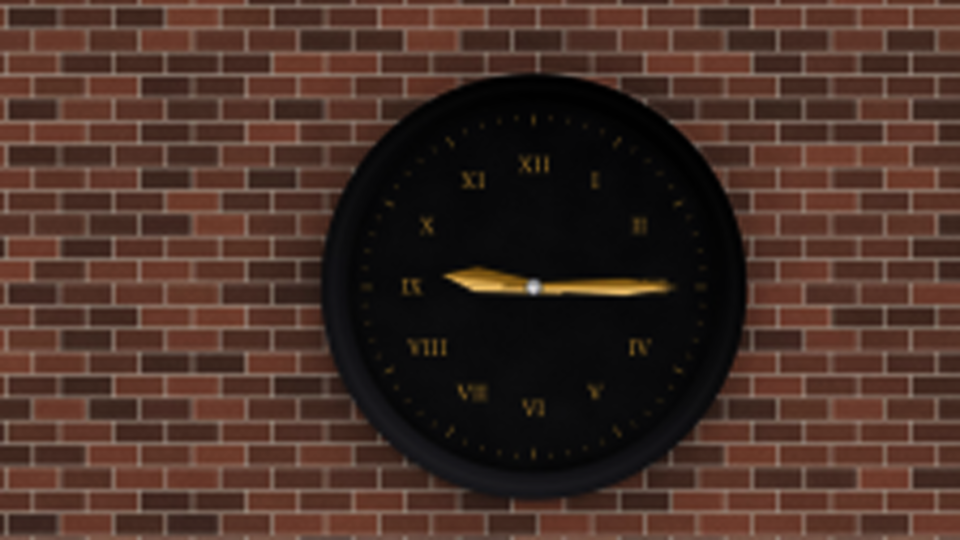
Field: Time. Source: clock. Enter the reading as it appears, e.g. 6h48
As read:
9h15
